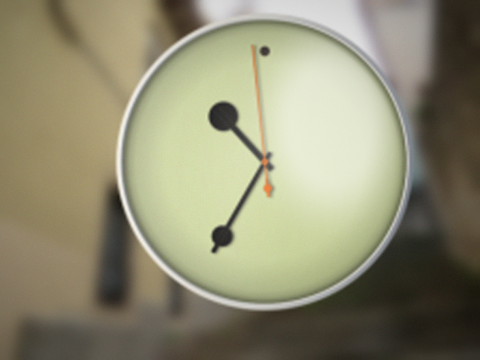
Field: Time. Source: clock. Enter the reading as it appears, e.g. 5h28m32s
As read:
10h34m59s
